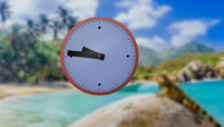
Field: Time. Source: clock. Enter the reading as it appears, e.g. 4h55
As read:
9h46
